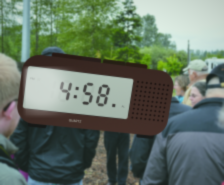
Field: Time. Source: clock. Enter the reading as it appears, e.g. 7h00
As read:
4h58
